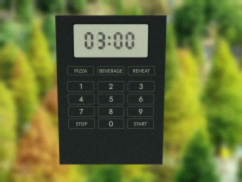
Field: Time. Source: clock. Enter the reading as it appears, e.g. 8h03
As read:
3h00
